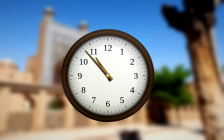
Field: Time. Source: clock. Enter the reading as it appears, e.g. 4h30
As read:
10h53
